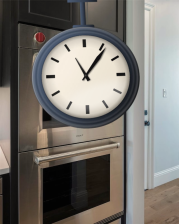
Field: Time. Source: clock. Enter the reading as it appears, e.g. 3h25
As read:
11h06
